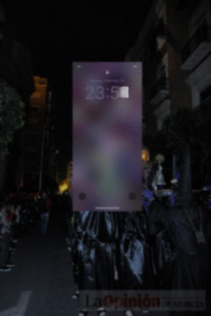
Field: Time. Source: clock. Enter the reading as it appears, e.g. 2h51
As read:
23h58
